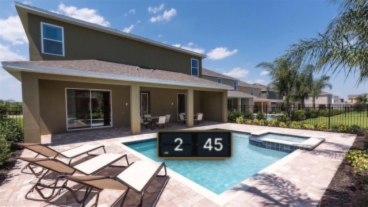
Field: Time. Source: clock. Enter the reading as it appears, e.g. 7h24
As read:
2h45
